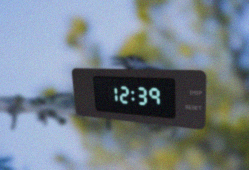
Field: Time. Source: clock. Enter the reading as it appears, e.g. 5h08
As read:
12h39
